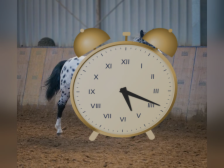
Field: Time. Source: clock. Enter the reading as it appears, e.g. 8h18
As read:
5h19
